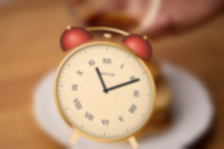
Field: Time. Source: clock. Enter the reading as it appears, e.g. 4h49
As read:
11h11
